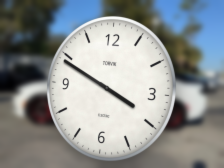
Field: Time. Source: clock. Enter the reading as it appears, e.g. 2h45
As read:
3h49
